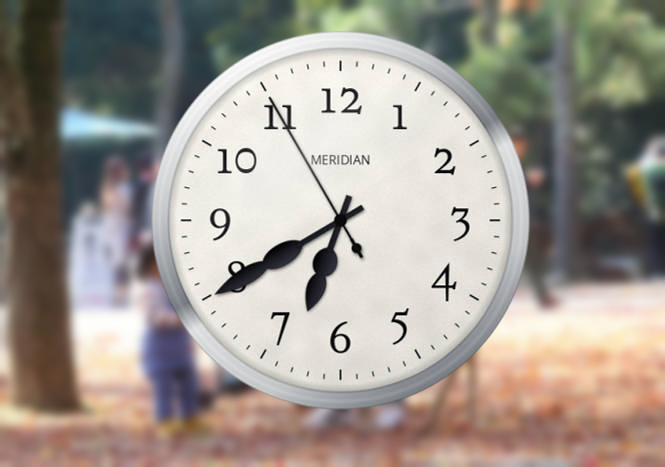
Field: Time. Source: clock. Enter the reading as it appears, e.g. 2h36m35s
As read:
6h39m55s
